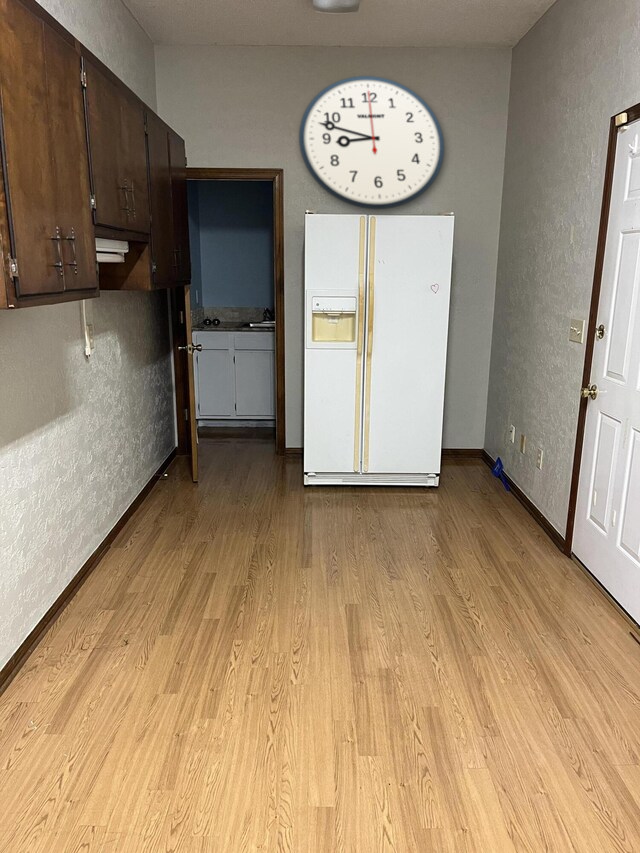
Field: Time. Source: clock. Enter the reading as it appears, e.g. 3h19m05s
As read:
8h48m00s
